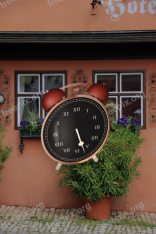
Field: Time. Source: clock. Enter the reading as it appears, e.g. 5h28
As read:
5h27
